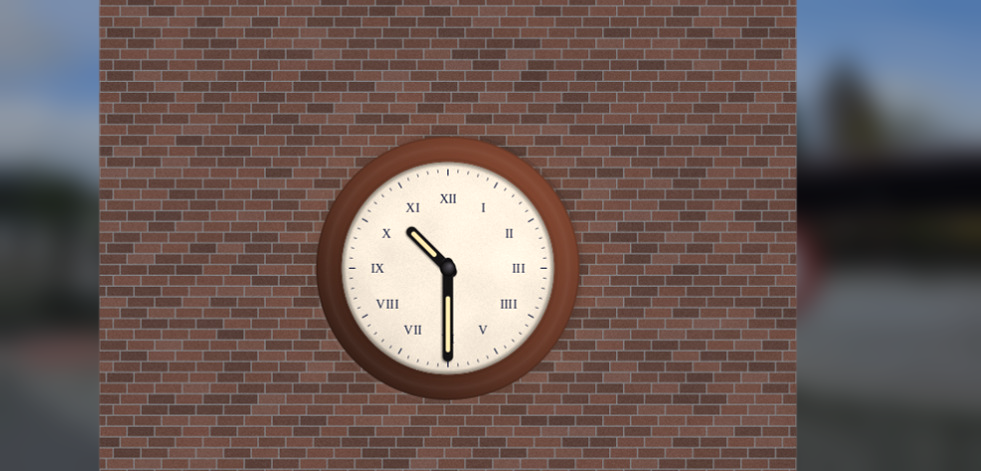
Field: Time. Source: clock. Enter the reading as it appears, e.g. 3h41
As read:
10h30
